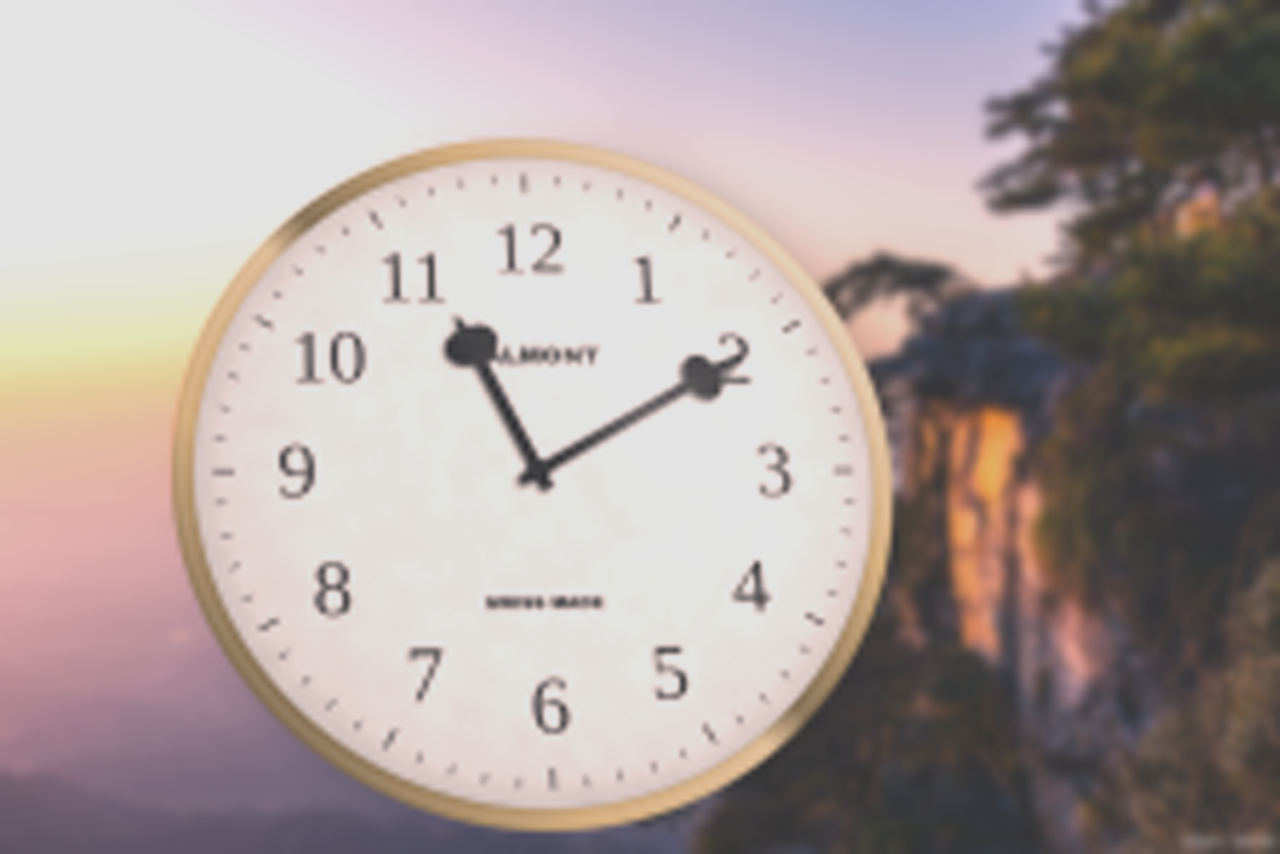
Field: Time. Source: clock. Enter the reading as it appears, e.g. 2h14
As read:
11h10
